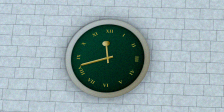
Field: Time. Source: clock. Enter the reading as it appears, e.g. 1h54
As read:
11h42
